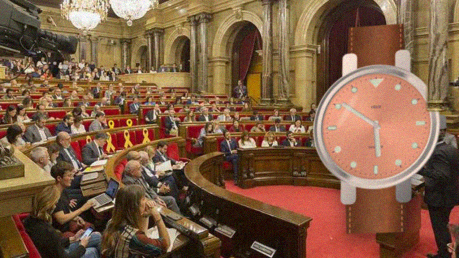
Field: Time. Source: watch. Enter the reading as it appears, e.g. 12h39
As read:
5h51
